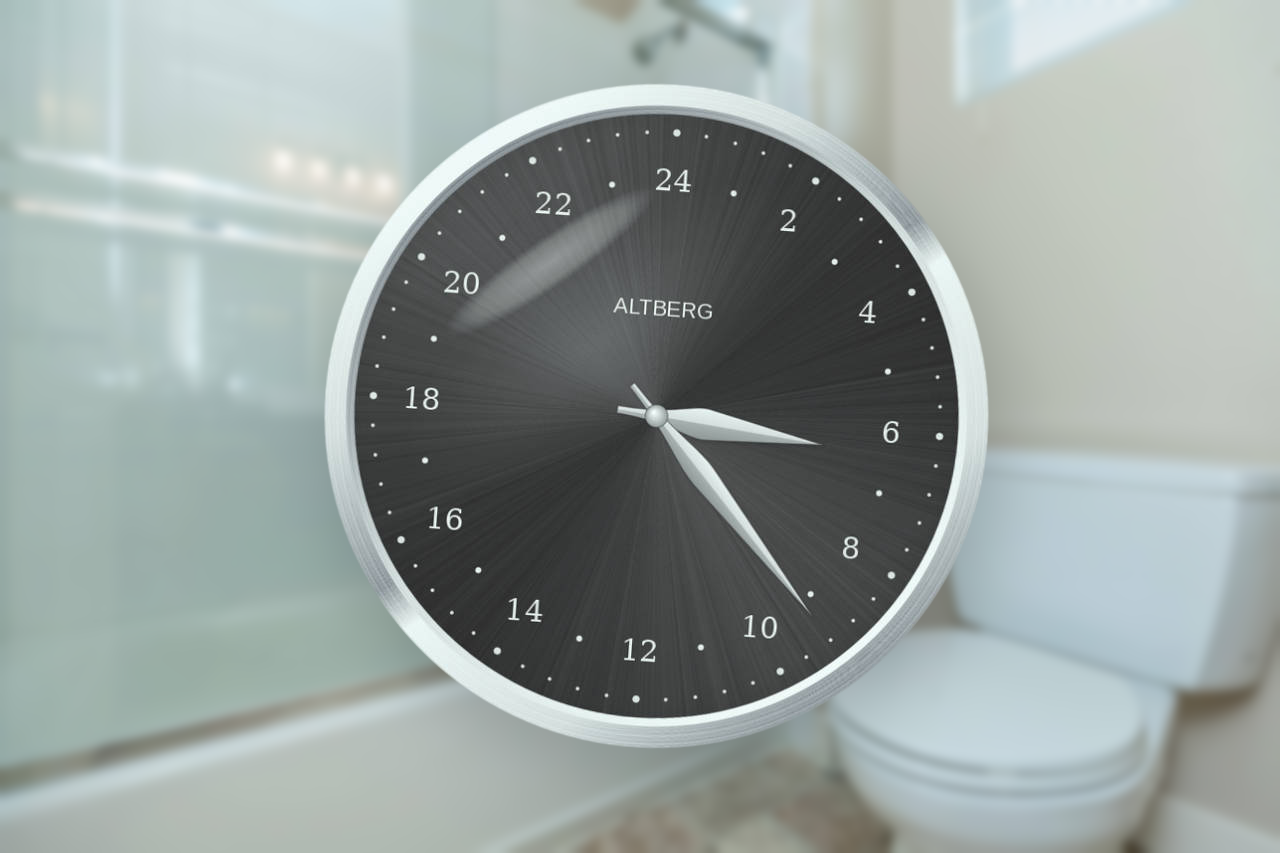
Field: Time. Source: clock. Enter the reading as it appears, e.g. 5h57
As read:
6h23
